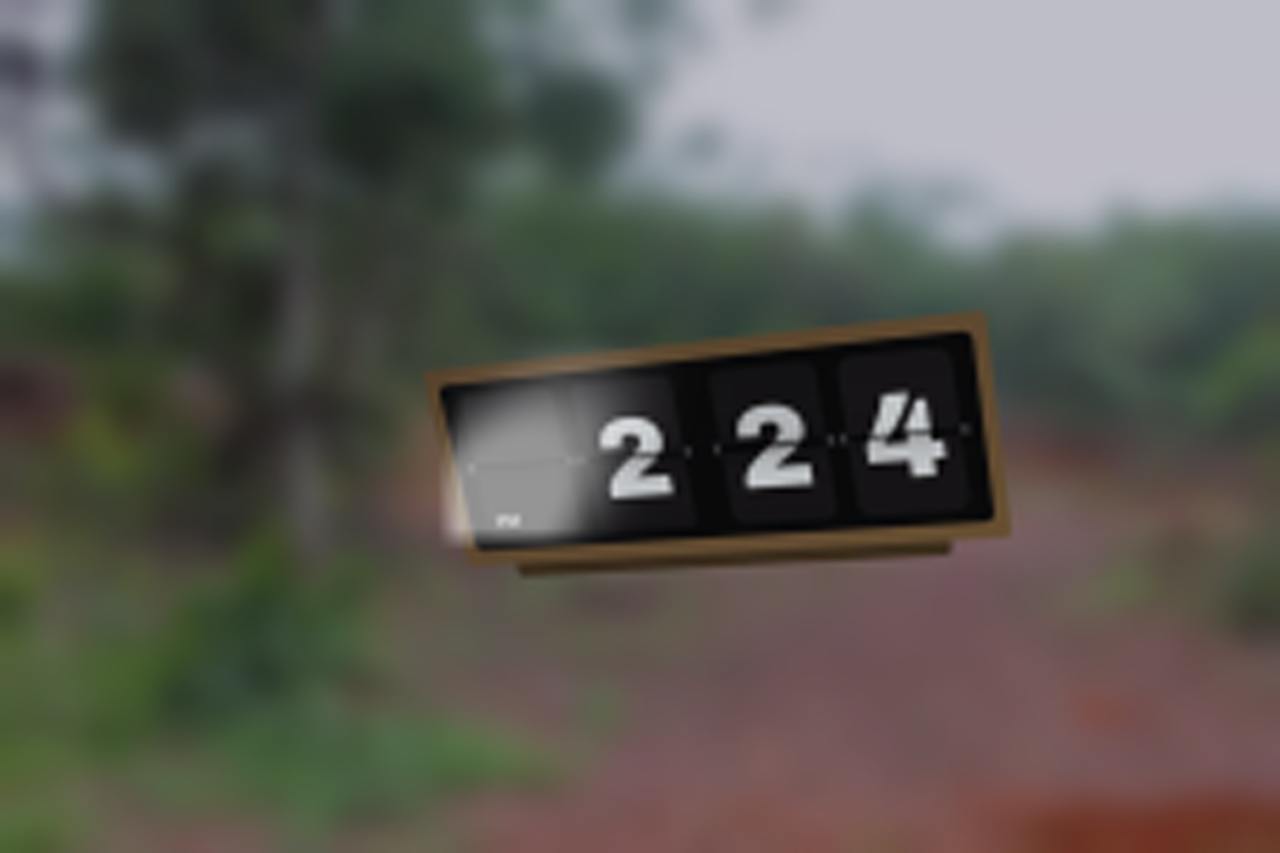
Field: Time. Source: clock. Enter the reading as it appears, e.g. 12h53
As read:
2h24
